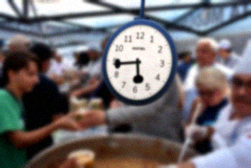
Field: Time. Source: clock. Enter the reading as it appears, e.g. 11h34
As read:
5h44
